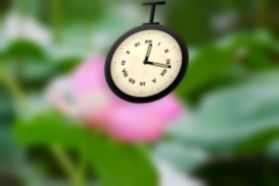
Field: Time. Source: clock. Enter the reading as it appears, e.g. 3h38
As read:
12h17
